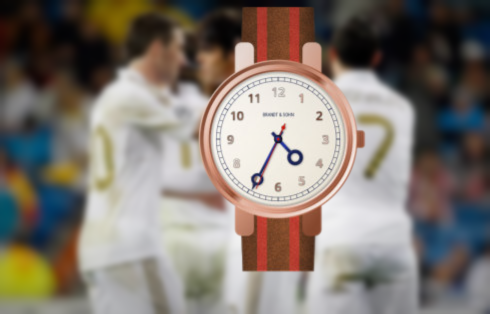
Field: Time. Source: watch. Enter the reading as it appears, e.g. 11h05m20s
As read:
4h34m34s
